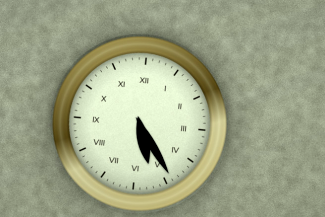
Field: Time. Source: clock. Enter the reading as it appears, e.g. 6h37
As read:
5h24
